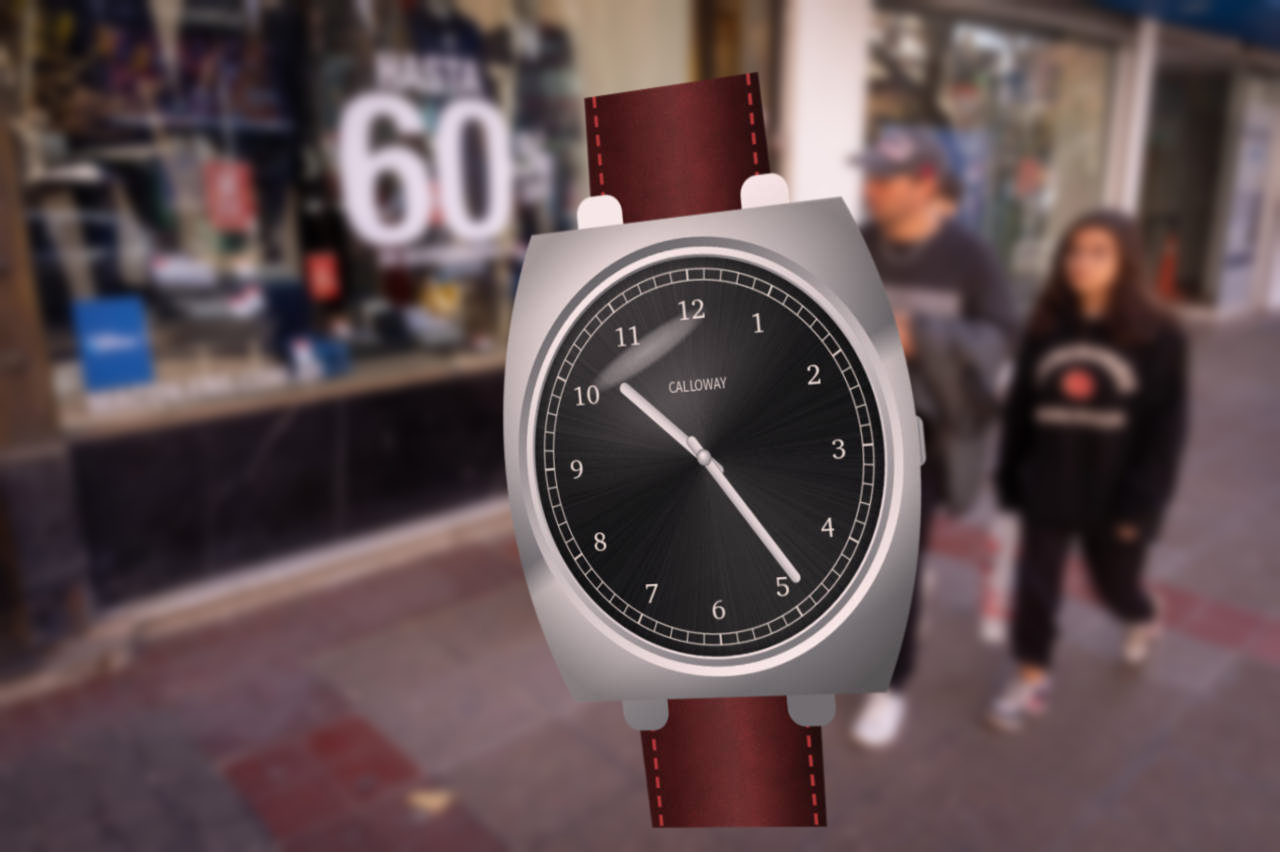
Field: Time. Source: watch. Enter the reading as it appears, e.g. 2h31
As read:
10h24
